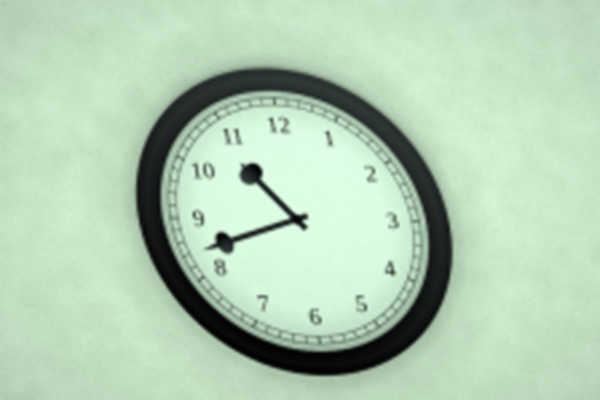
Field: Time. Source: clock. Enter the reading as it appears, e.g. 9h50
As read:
10h42
